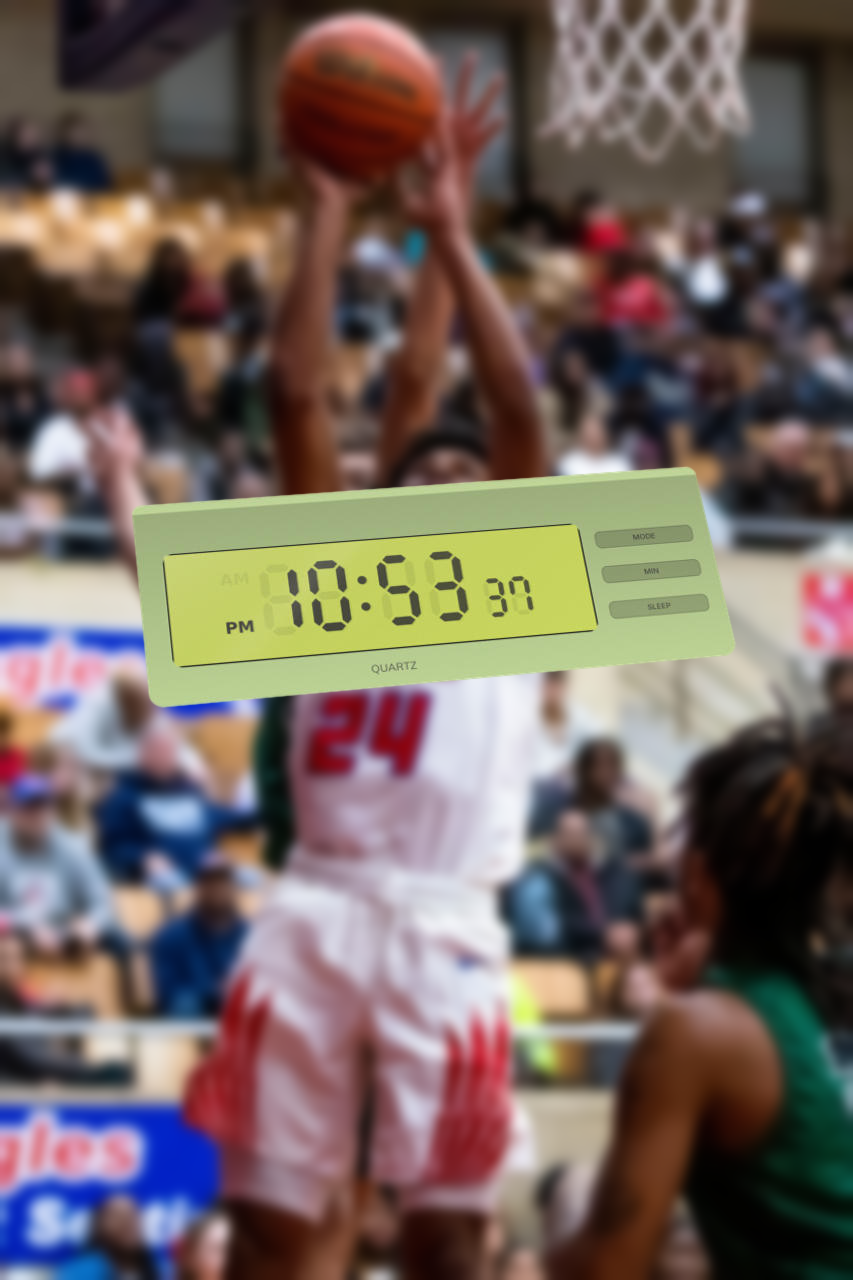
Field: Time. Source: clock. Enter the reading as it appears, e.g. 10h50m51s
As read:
10h53m37s
